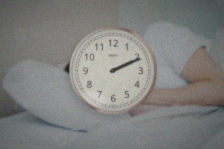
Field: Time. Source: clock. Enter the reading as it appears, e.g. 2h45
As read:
2h11
